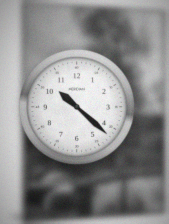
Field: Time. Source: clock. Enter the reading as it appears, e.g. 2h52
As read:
10h22
